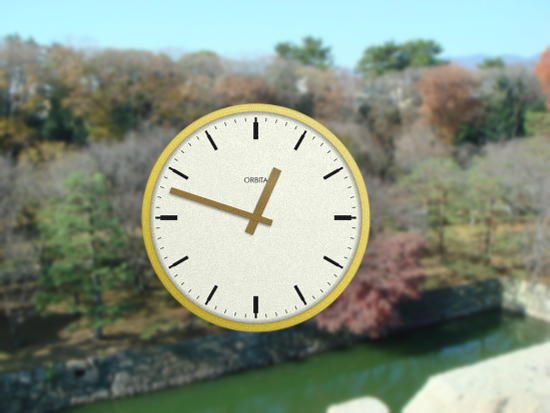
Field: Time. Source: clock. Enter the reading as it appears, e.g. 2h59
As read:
12h48
